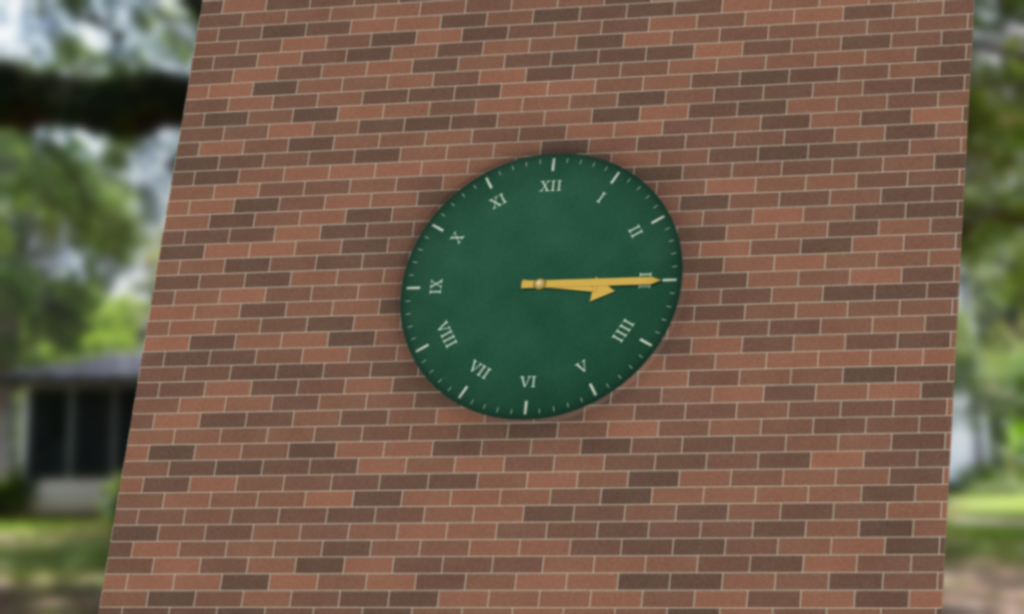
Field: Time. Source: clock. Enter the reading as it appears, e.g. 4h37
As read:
3h15
